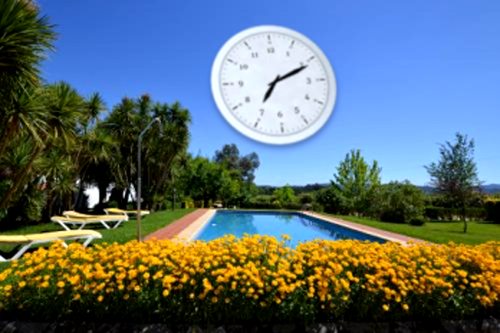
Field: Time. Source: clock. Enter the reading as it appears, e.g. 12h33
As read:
7h11
